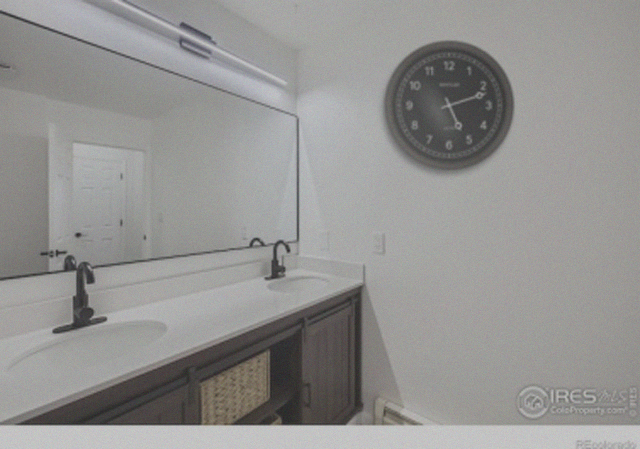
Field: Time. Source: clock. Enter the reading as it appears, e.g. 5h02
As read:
5h12
